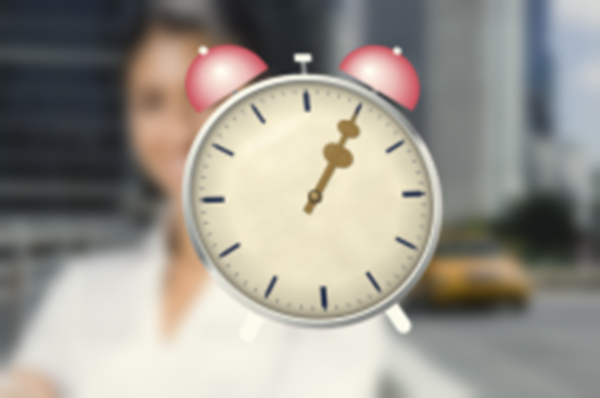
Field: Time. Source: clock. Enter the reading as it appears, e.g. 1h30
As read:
1h05
